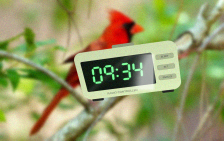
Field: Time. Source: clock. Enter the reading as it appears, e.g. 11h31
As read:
9h34
